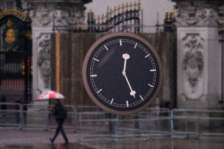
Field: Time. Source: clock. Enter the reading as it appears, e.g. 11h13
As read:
12h27
